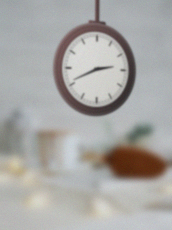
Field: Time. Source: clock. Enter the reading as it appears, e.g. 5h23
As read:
2h41
